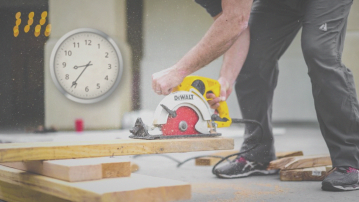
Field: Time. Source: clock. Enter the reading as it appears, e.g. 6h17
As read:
8h36
